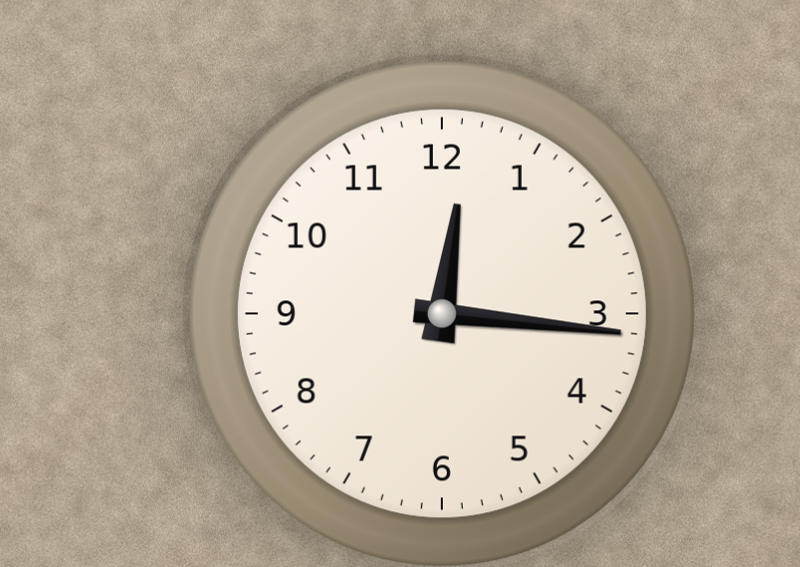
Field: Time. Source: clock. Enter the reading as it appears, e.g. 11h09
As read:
12h16
